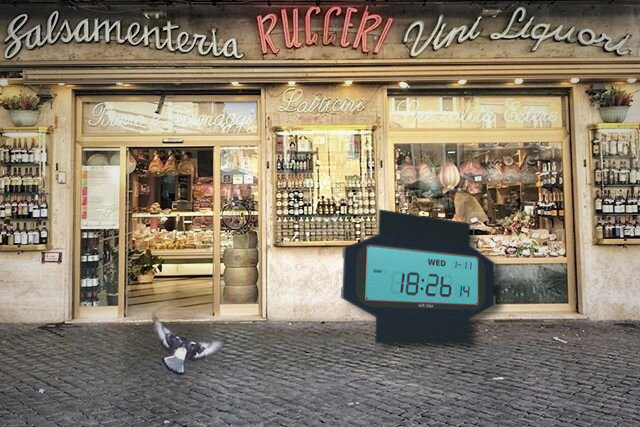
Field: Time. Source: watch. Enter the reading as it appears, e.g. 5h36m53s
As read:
18h26m14s
